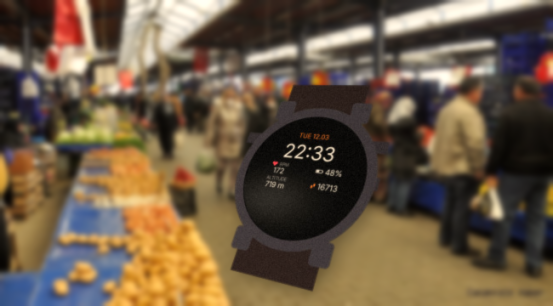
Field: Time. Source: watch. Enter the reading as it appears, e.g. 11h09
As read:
22h33
